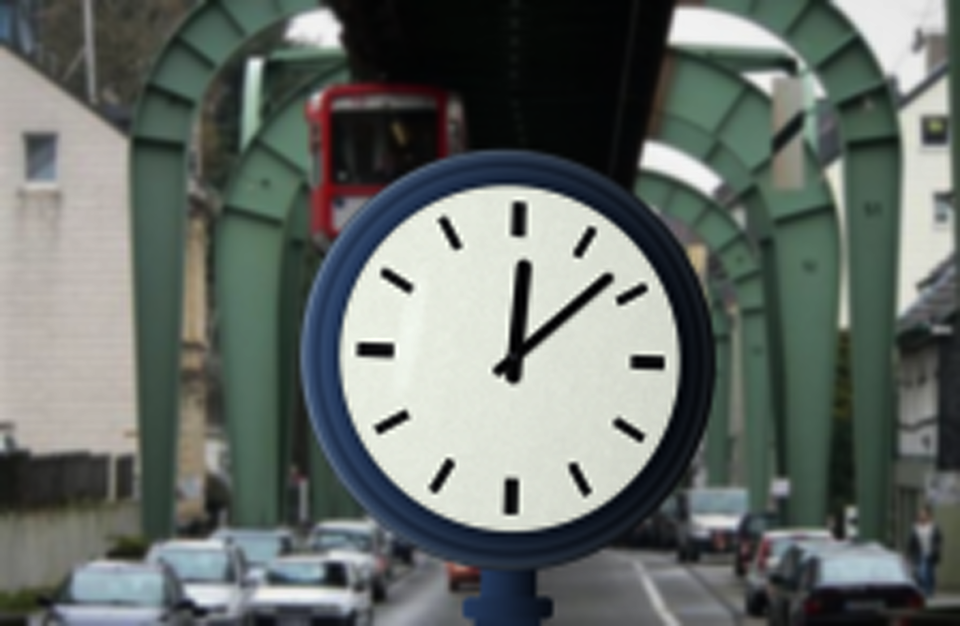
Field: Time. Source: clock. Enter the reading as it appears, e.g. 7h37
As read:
12h08
